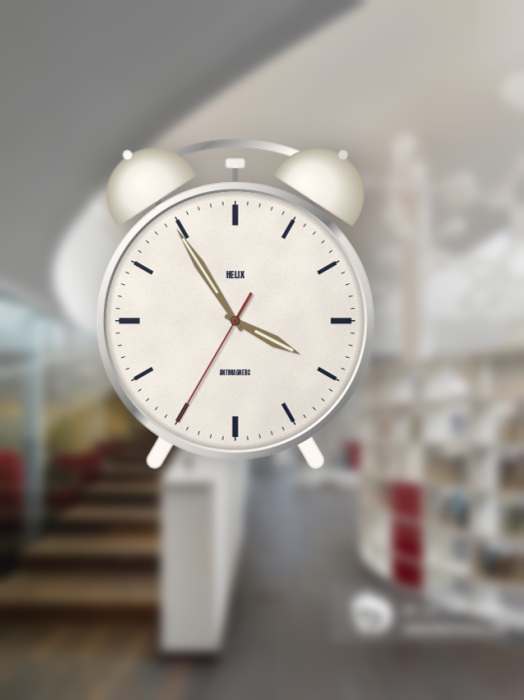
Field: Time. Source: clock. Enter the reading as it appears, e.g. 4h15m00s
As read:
3h54m35s
